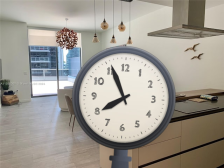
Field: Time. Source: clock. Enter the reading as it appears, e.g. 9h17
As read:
7h56
